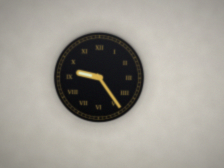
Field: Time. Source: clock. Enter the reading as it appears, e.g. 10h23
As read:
9h24
